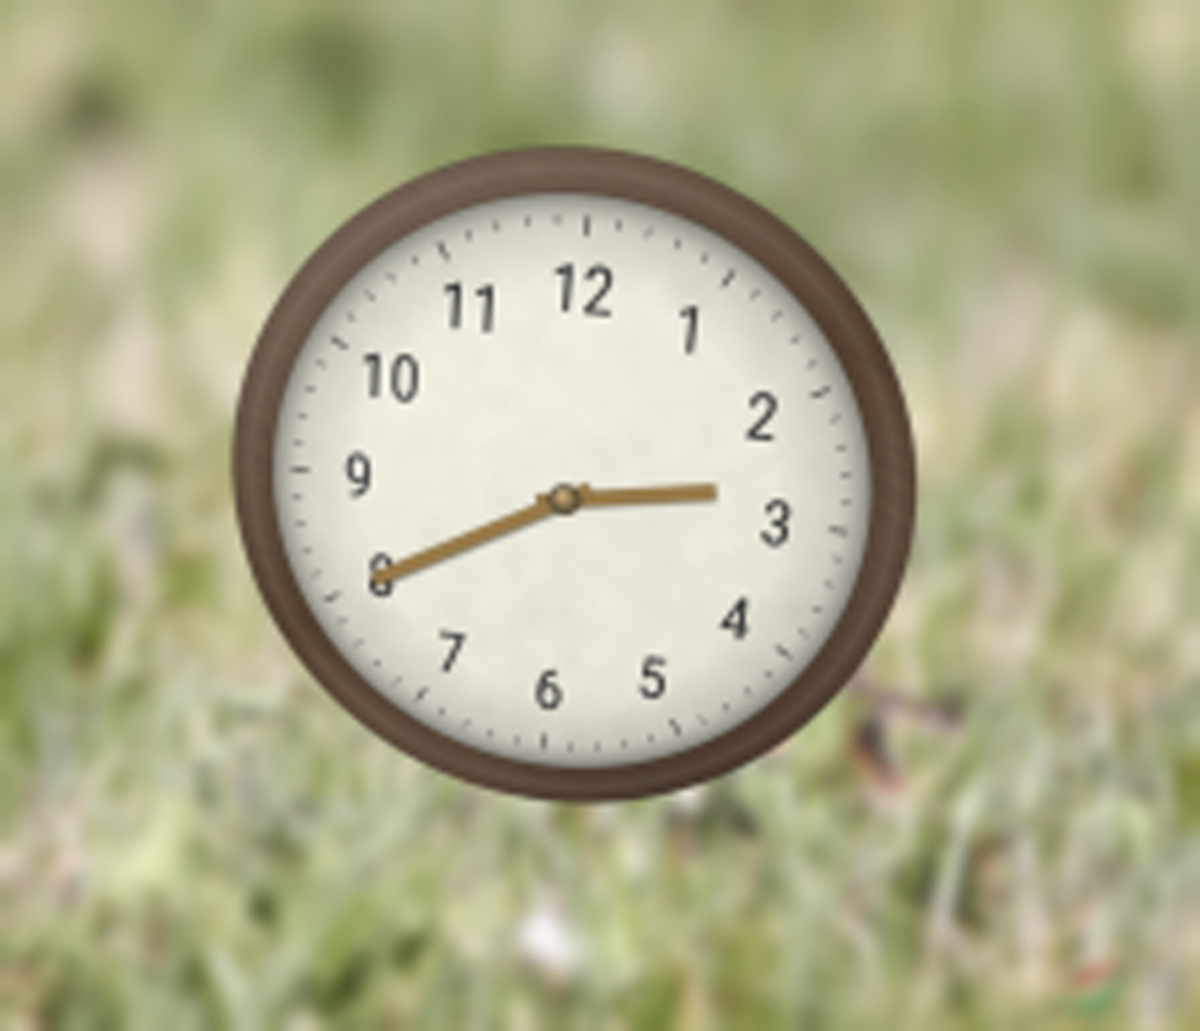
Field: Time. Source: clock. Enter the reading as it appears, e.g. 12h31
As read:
2h40
